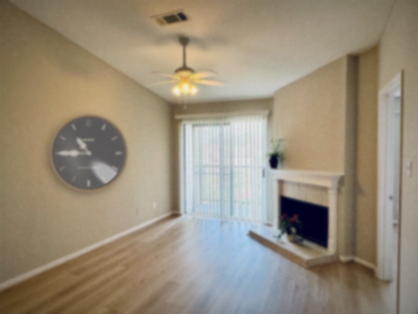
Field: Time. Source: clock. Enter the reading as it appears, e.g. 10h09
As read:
10h45
